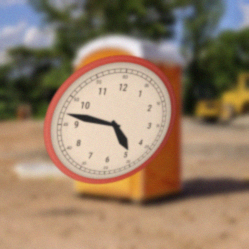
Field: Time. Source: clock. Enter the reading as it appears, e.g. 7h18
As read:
4h47
